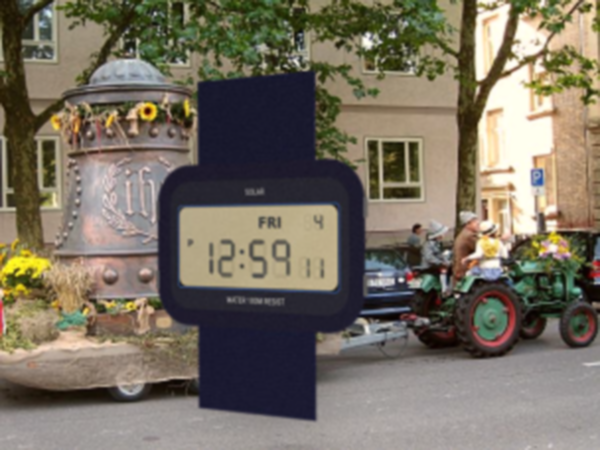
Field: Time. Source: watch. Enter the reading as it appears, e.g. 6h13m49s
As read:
12h59m11s
